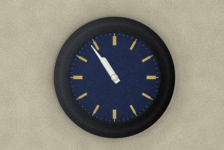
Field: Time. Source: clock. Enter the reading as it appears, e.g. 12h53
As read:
10h54
